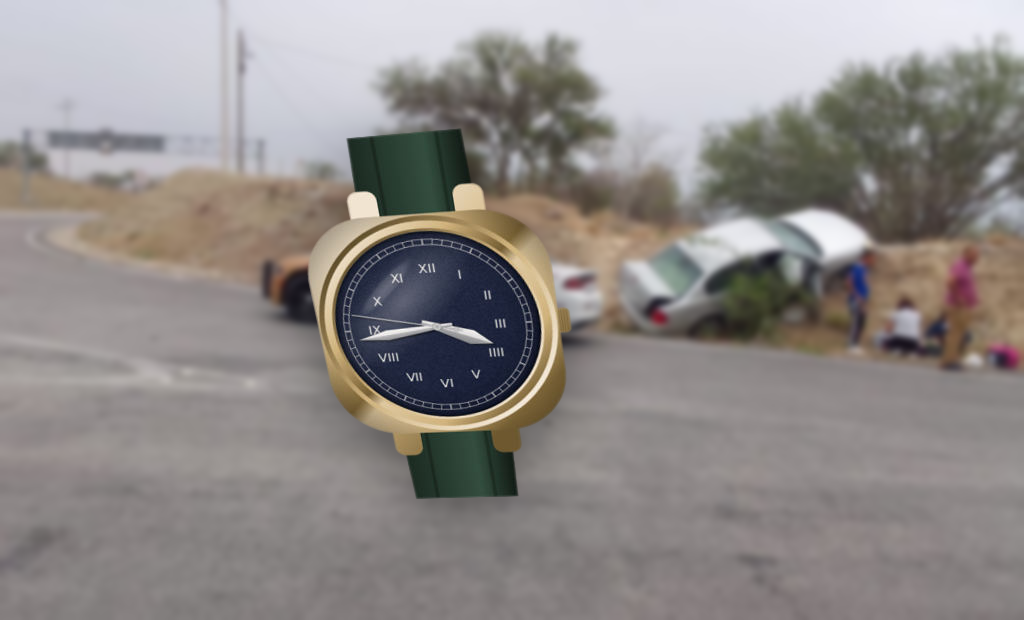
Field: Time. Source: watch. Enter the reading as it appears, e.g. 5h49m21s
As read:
3h43m47s
